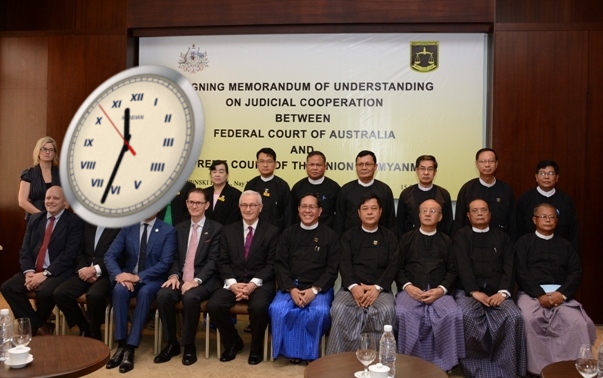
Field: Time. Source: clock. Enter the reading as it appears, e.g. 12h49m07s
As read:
11h31m52s
